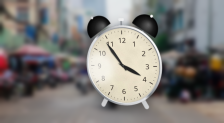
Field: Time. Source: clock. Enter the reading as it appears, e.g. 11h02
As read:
3h54
